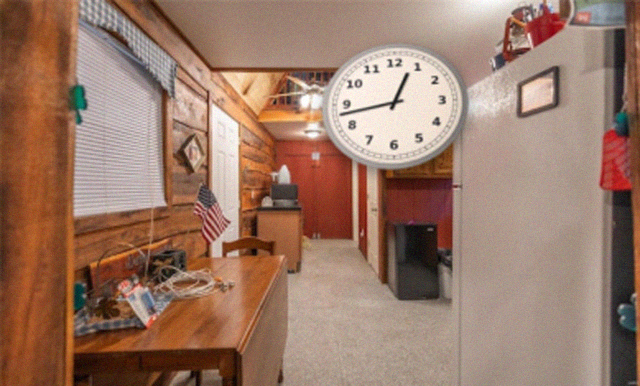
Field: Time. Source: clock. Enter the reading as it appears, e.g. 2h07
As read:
12h43
